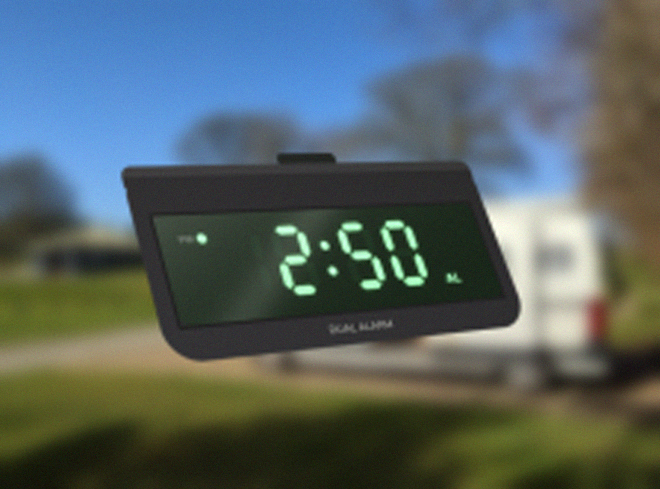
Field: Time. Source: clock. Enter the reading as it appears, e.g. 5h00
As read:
2h50
